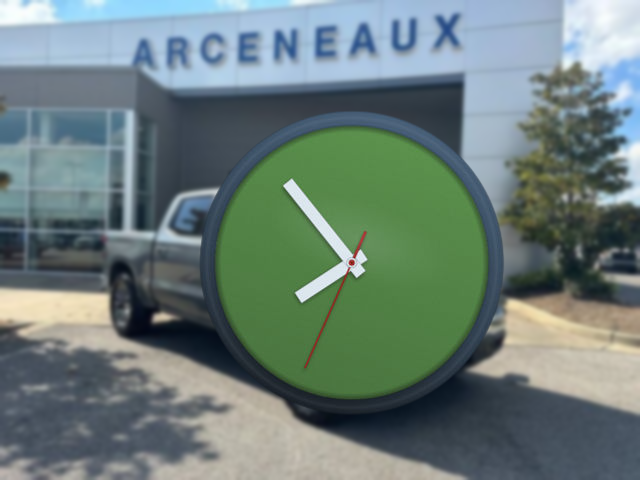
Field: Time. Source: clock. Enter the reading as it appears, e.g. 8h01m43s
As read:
7h53m34s
